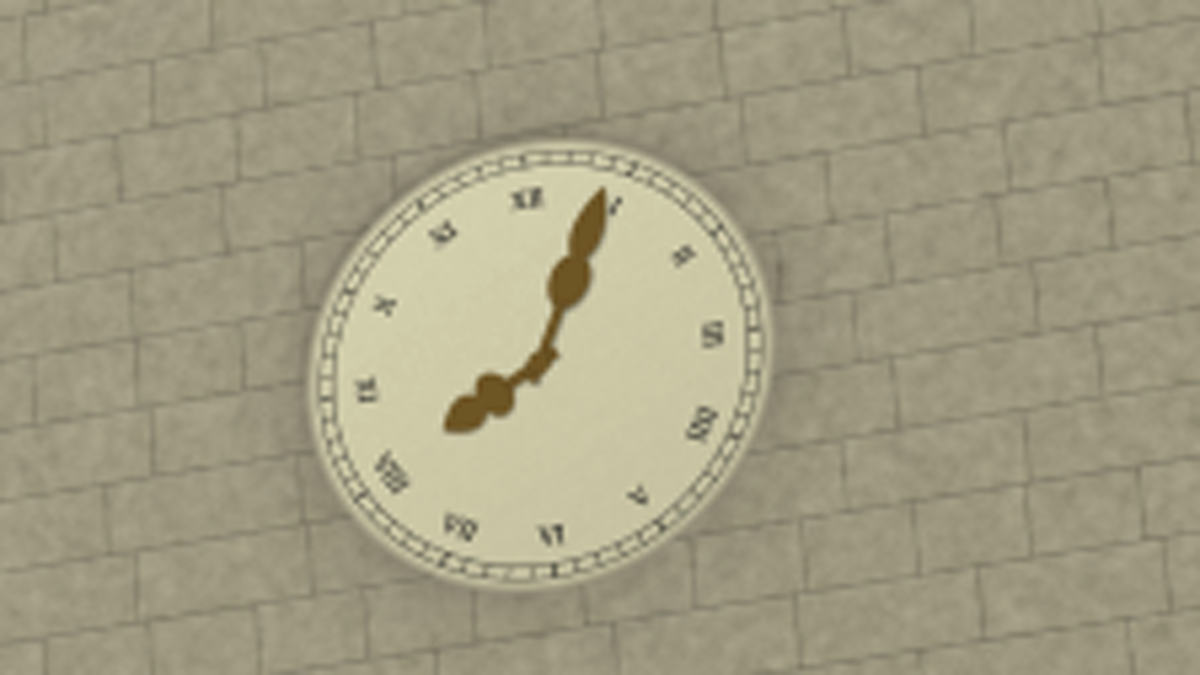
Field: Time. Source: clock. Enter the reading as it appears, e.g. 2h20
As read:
8h04
